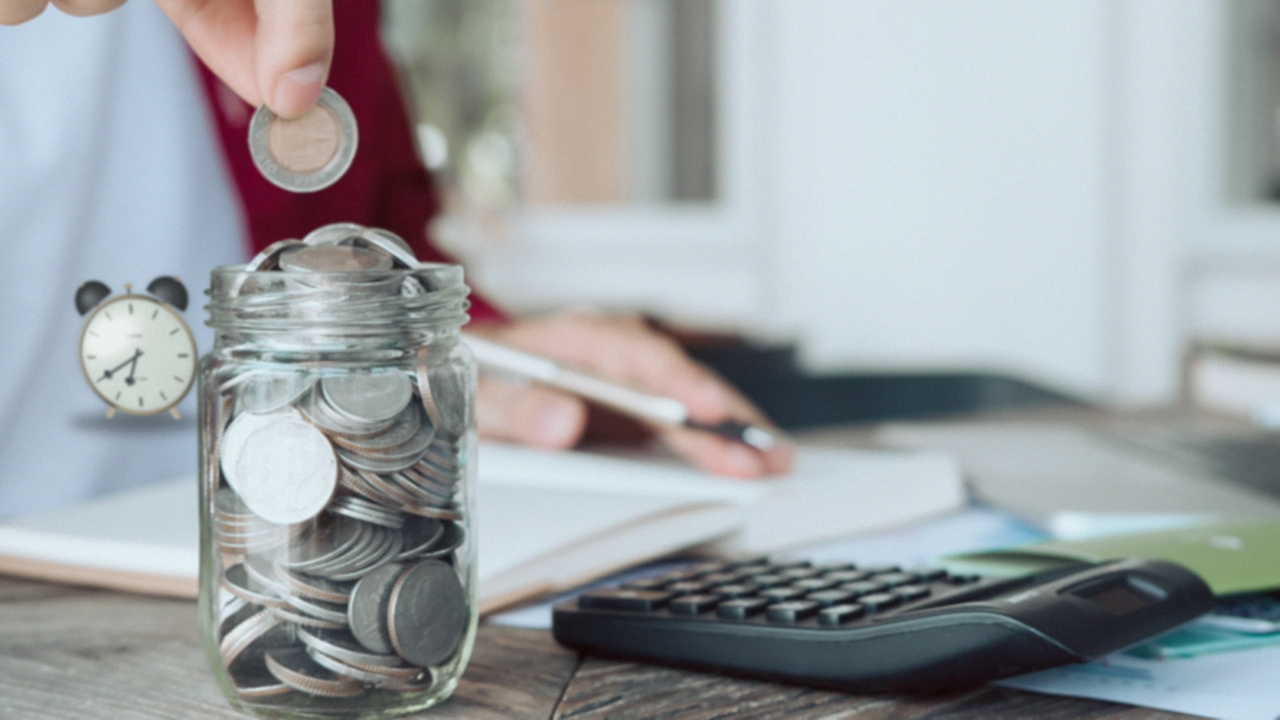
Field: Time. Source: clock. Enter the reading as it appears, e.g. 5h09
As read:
6h40
